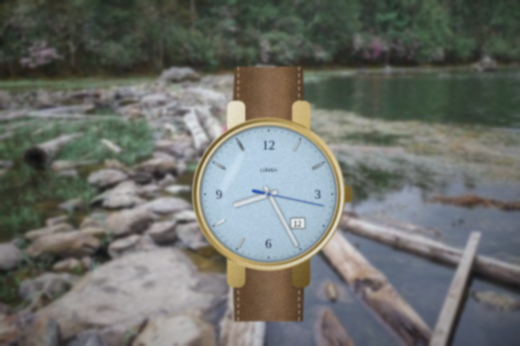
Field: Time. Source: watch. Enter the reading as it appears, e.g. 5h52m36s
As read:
8h25m17s
